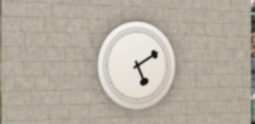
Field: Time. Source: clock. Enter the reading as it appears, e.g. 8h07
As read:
5h10
